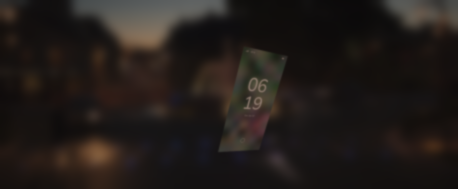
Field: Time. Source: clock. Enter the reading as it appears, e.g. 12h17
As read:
6h19
